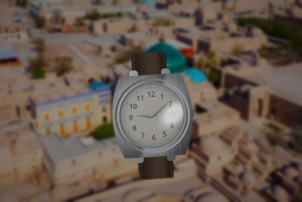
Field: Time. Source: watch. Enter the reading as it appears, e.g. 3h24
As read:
9h09
